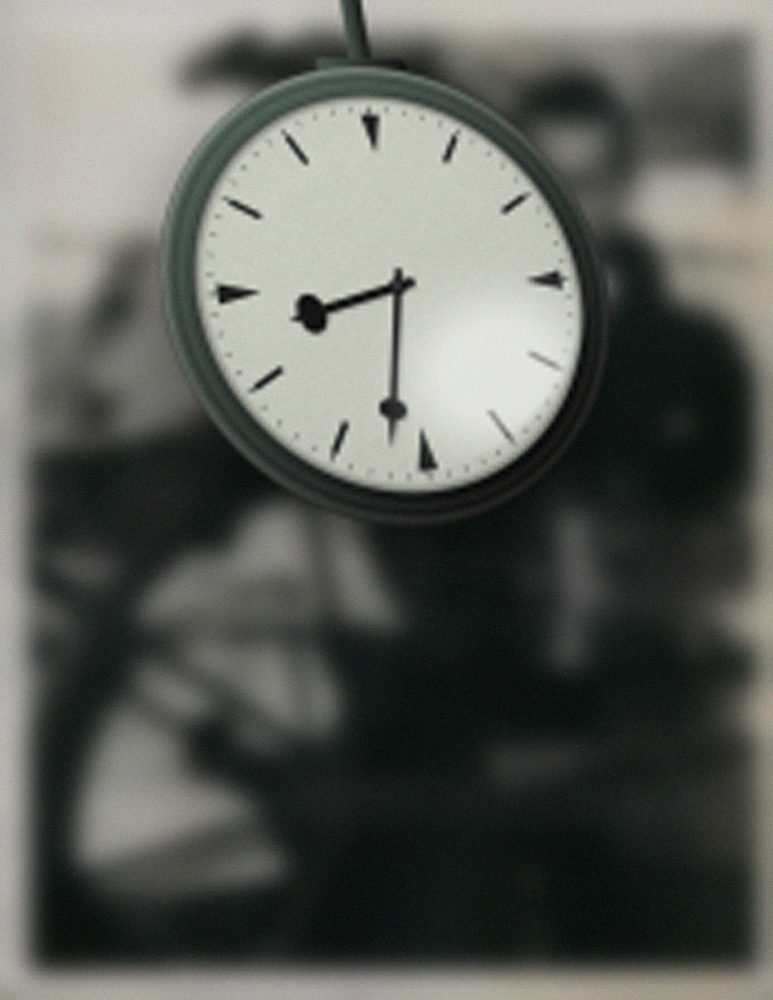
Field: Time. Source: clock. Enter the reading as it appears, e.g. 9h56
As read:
8h32
